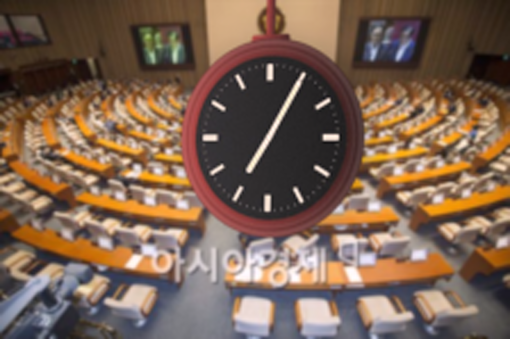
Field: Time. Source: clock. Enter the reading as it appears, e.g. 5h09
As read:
7h05
